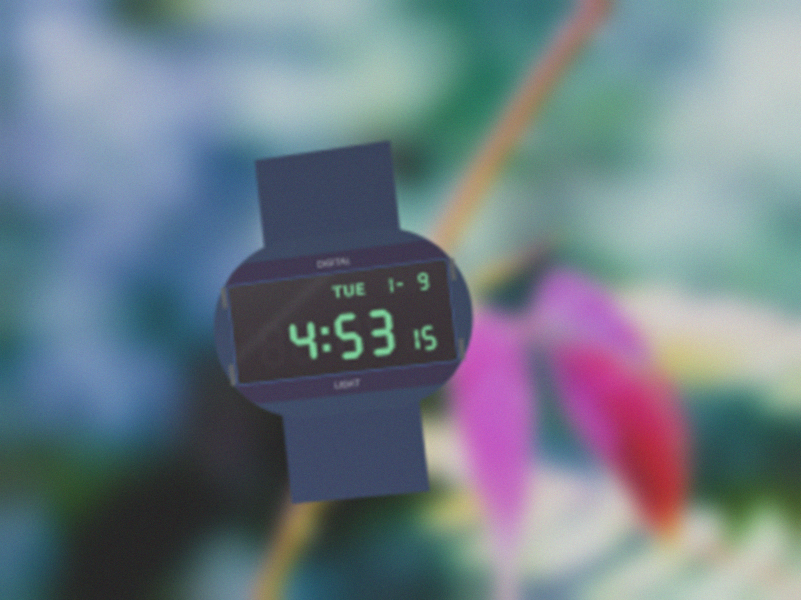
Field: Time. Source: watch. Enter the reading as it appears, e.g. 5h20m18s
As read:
4h53m15s
